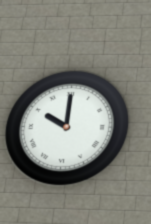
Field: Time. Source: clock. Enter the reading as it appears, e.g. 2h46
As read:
10h00
